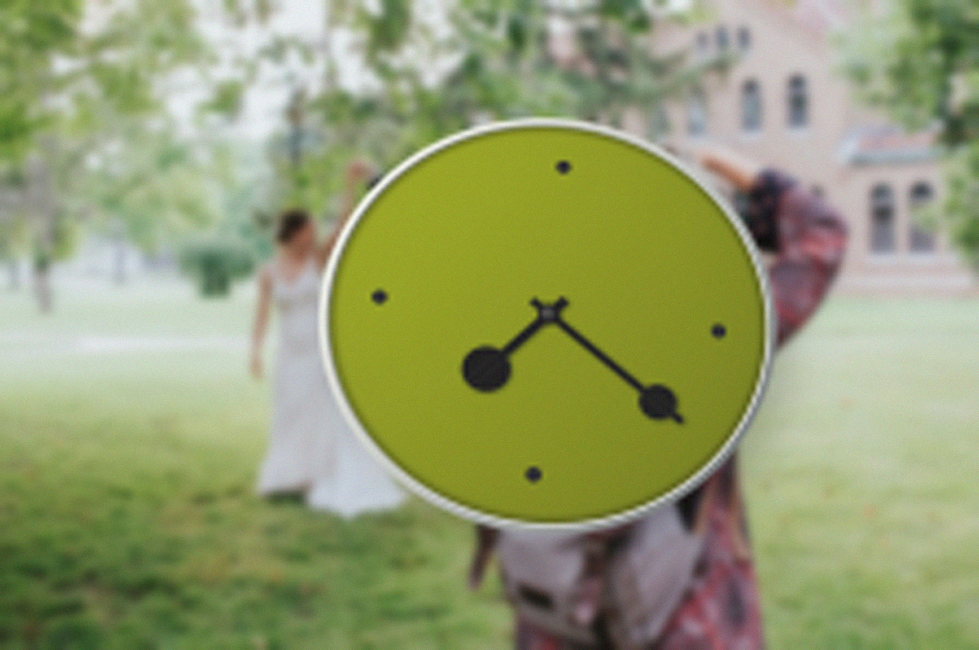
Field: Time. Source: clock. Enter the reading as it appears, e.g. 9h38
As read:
7h21
